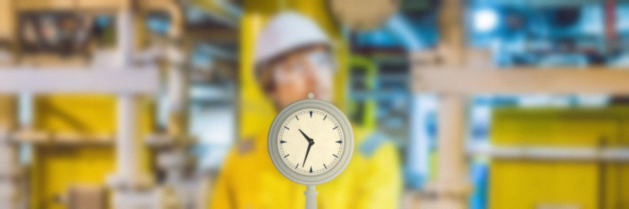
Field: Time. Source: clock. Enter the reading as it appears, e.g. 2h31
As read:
10h33
